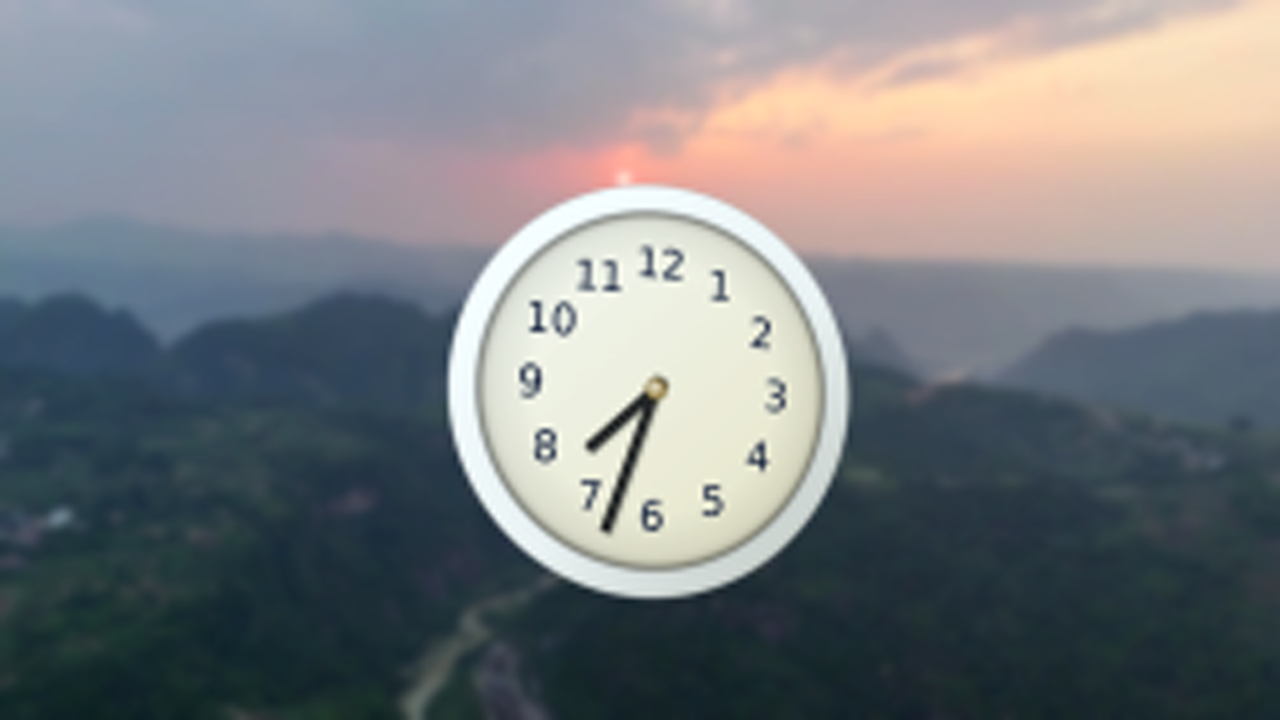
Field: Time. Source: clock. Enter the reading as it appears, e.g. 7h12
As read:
7h33
